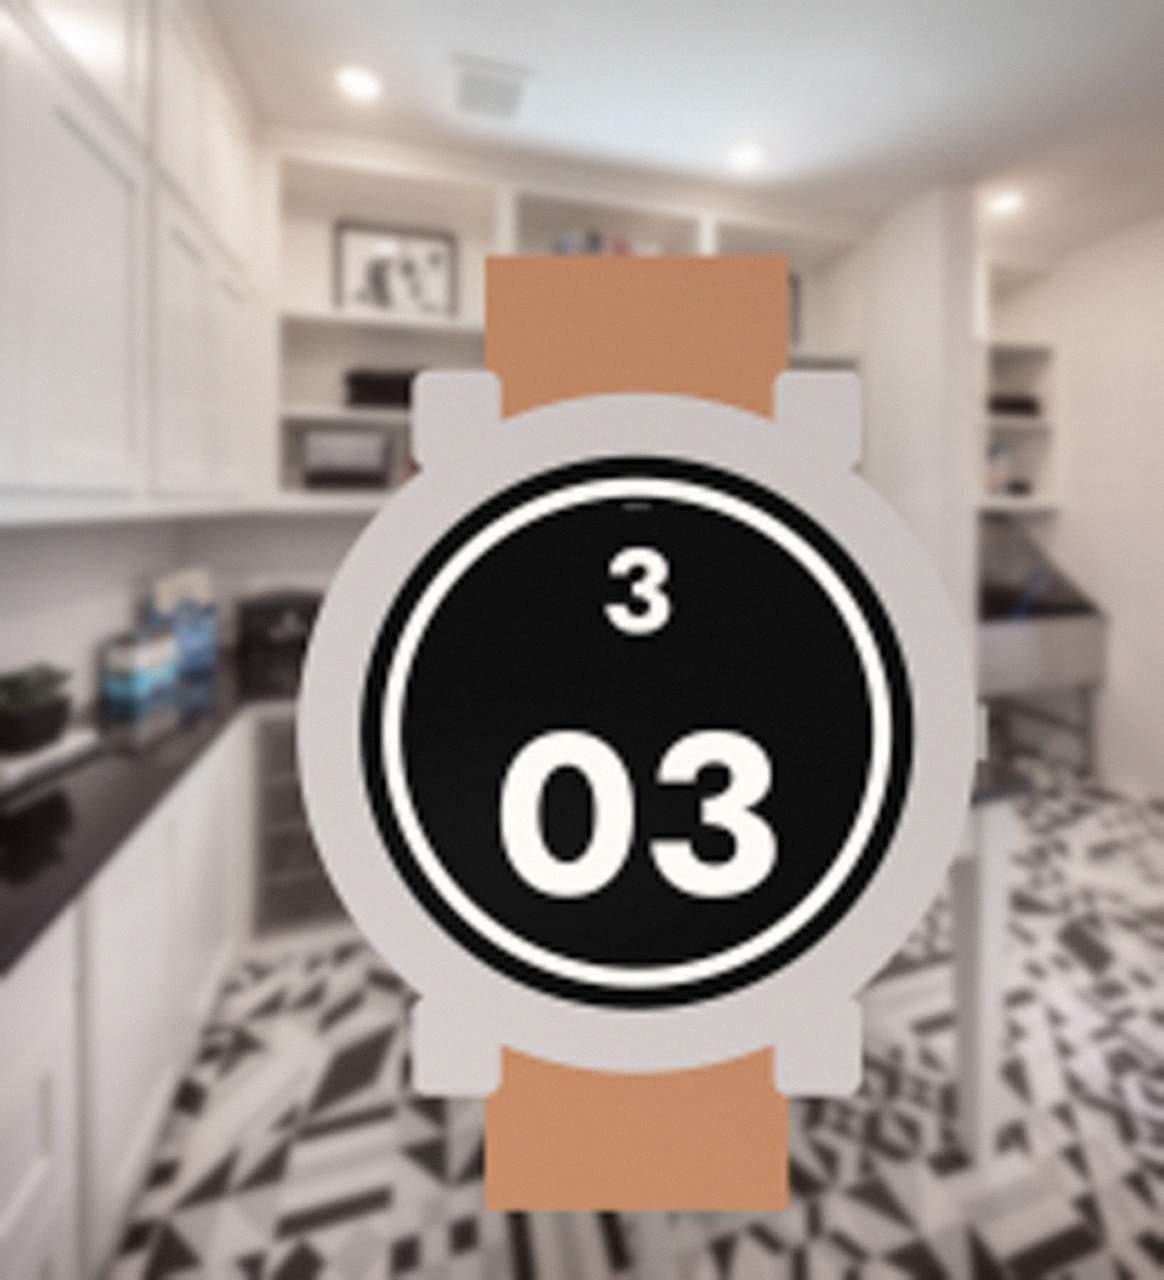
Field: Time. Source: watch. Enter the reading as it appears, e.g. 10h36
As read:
3h03
